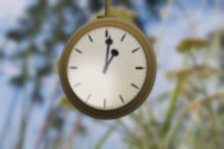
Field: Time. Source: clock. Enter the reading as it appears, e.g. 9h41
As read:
1h01
